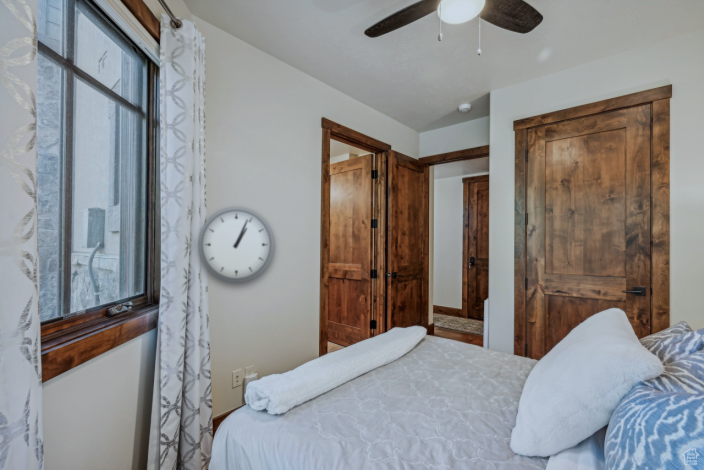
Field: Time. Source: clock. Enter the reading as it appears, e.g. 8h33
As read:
1h04
